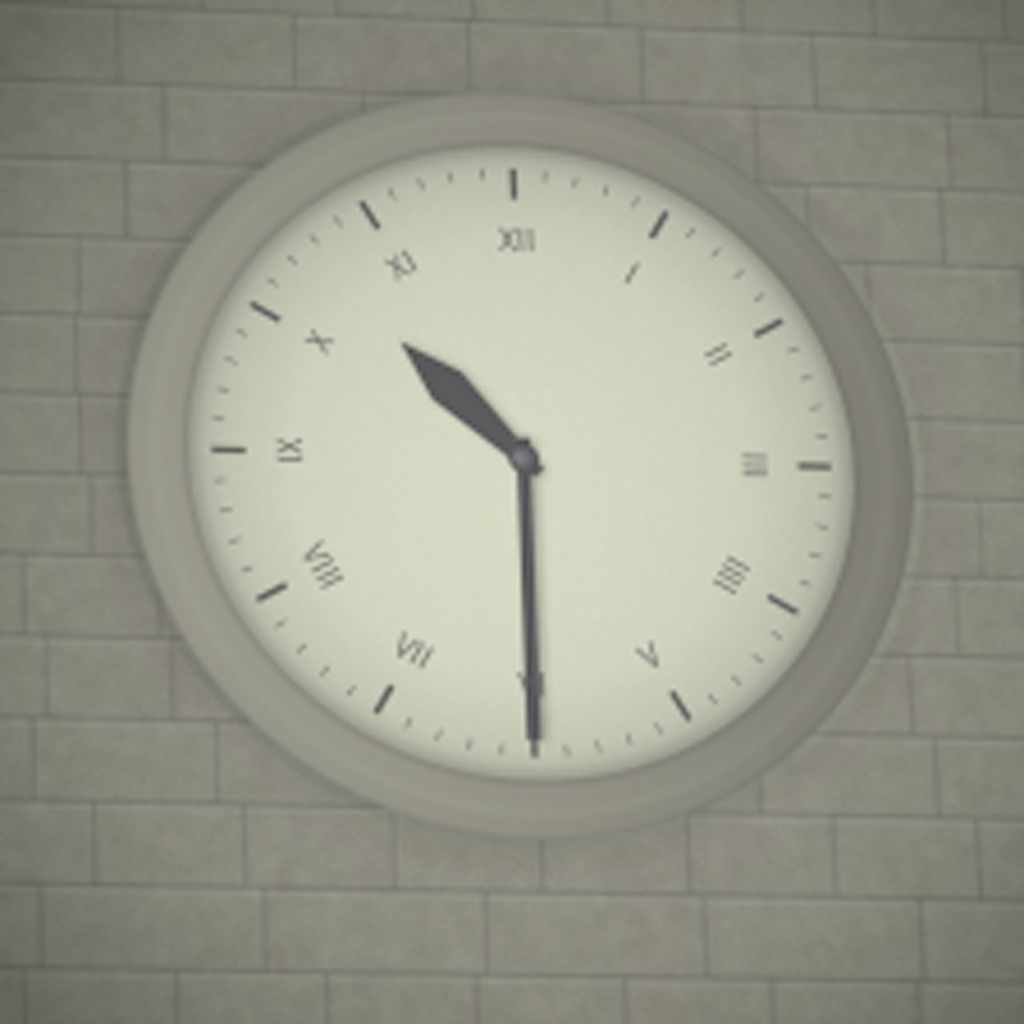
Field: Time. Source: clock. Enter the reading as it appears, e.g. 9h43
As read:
10h30
